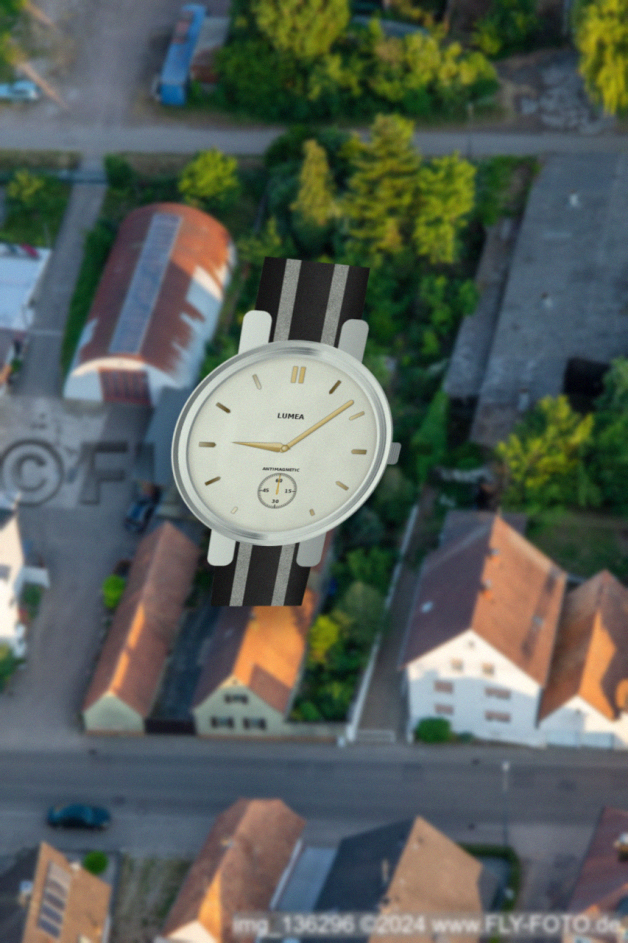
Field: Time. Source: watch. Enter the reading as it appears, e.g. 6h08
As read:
9h08
